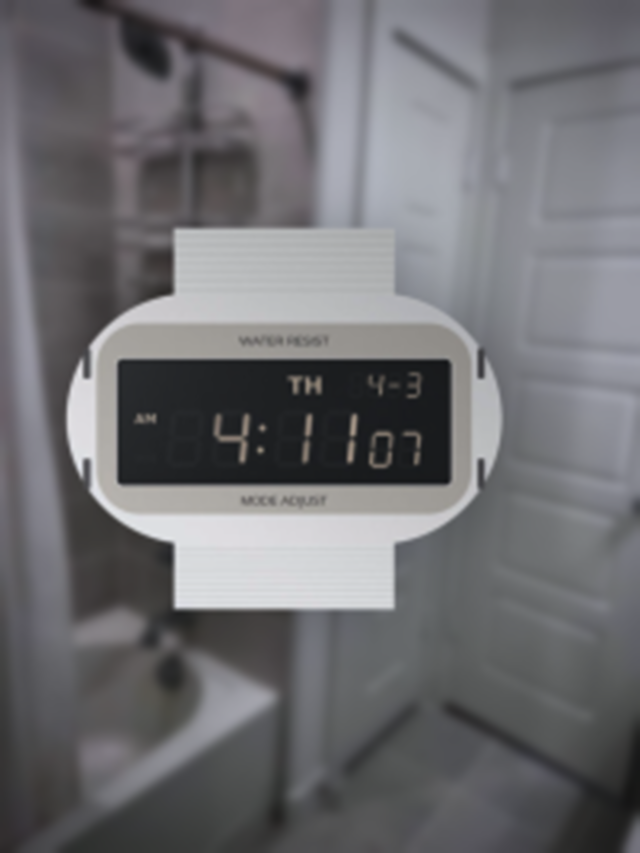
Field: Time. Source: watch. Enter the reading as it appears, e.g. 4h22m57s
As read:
4h11m07s
